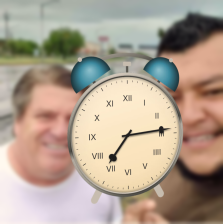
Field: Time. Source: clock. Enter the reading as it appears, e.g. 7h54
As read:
7h14
